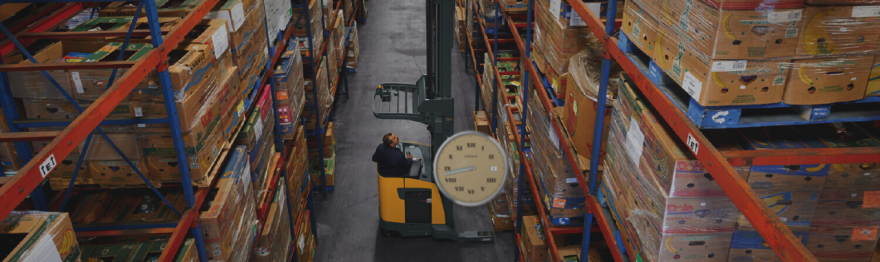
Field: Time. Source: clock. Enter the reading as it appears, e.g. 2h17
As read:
8h43
